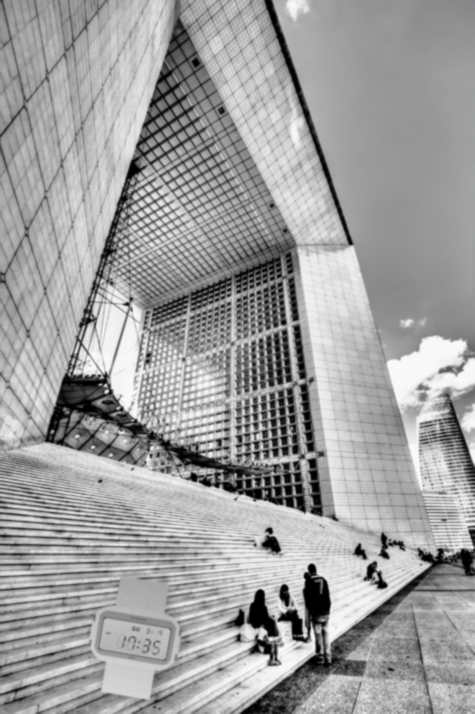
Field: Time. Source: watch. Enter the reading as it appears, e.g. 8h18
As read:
17h35
